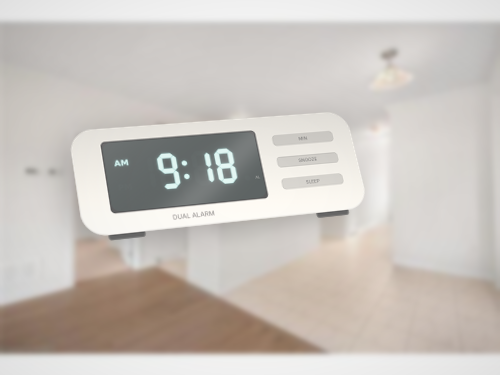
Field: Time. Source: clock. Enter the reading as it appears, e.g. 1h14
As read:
9h18
